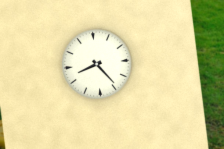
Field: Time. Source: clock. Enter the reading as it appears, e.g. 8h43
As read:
8h24
